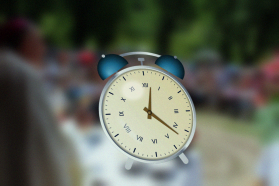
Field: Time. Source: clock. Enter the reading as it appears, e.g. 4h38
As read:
12h22
